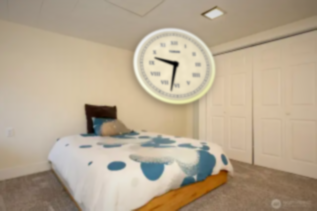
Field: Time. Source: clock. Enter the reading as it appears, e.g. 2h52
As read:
9h32
